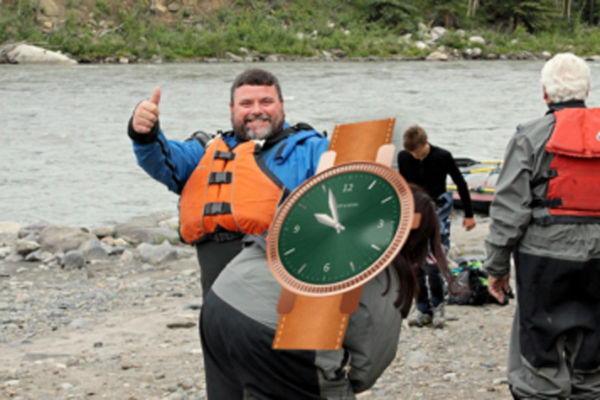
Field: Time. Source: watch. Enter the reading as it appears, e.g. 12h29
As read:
9h56
